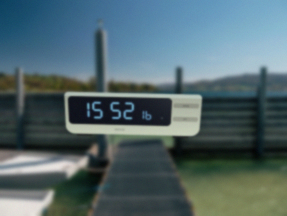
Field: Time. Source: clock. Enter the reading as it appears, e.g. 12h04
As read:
15h52
